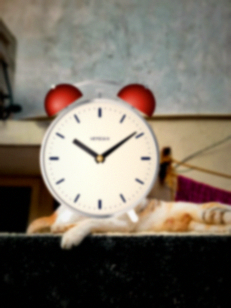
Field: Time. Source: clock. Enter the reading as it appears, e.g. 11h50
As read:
10h09
